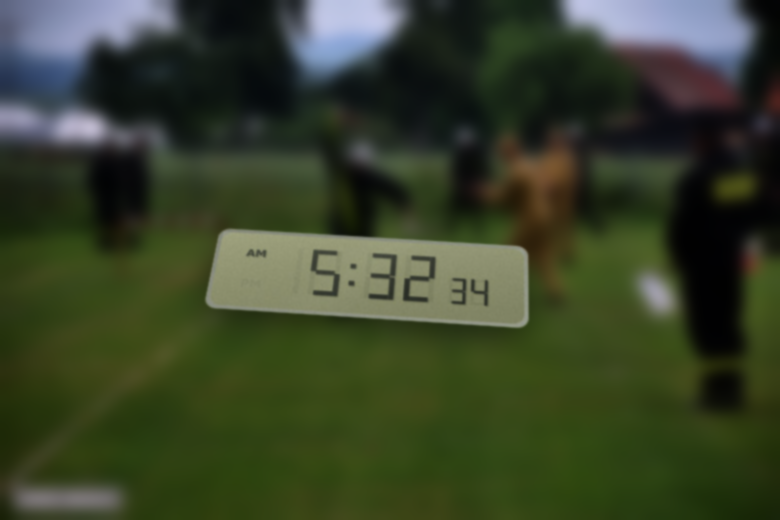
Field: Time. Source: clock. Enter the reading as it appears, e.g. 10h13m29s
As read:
5h32m34s
